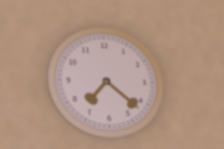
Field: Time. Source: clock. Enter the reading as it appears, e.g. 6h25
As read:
7h22
